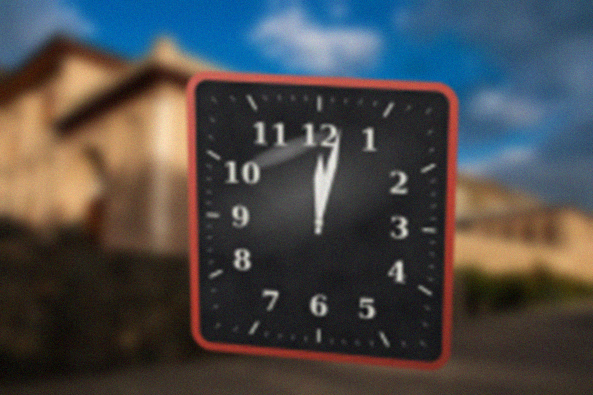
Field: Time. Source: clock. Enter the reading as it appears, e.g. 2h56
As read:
12h02
